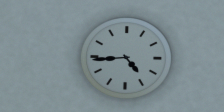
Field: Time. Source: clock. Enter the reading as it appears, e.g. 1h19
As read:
4h44
